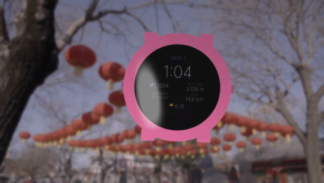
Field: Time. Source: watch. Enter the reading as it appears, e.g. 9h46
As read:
1h04
